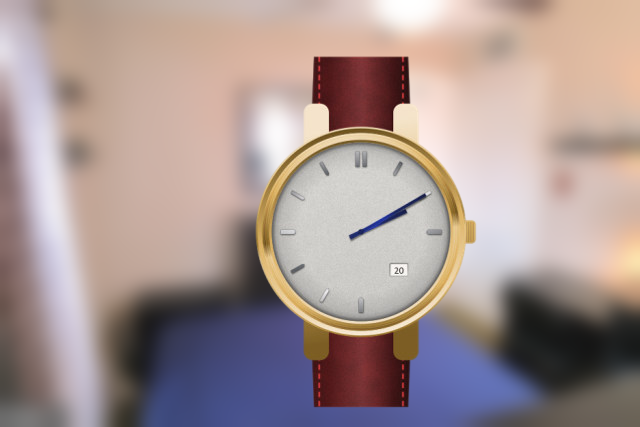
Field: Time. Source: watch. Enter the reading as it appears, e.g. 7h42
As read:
2h10
